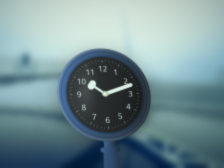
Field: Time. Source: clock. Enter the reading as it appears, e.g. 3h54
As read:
10h12
